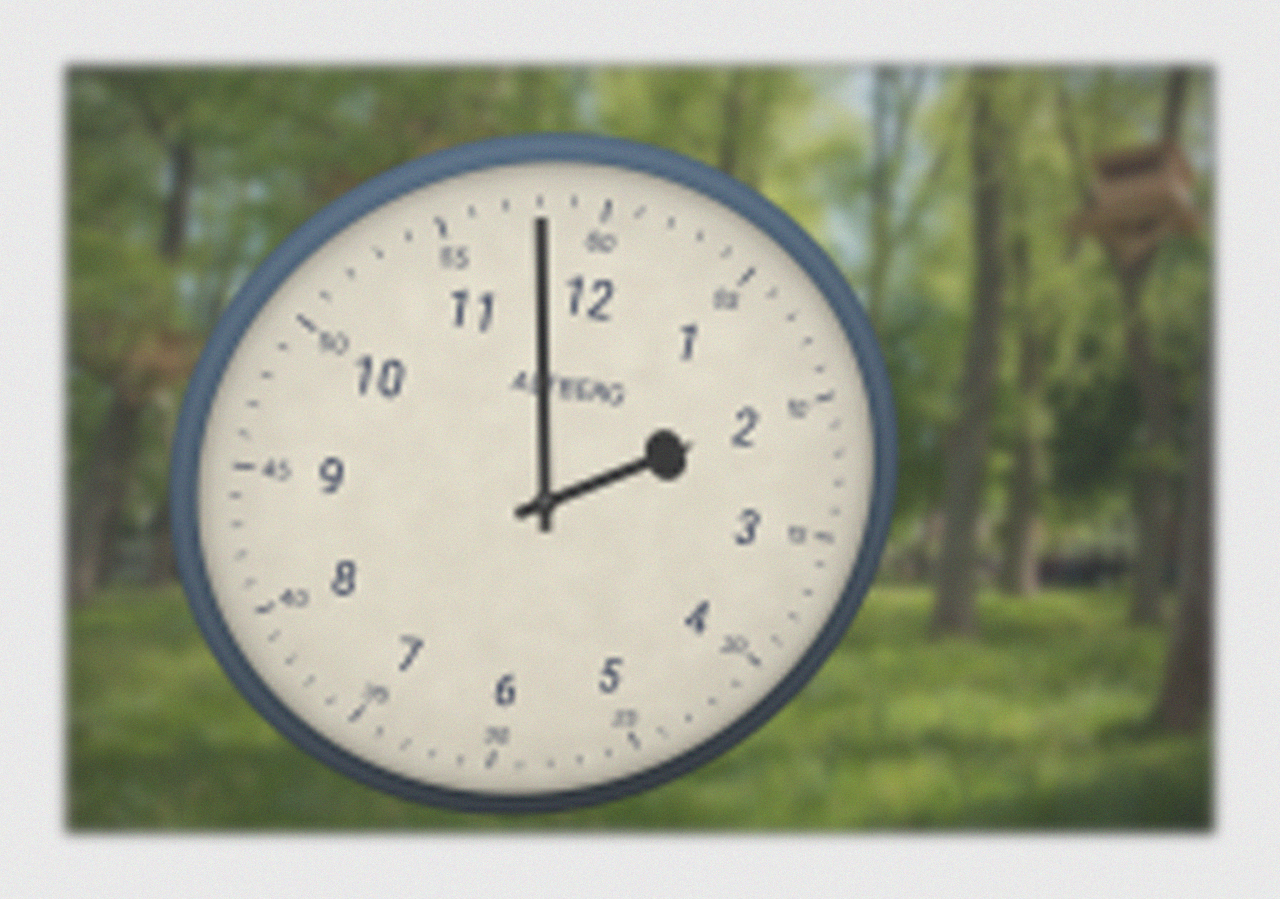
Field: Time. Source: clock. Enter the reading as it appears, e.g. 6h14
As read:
1h58
